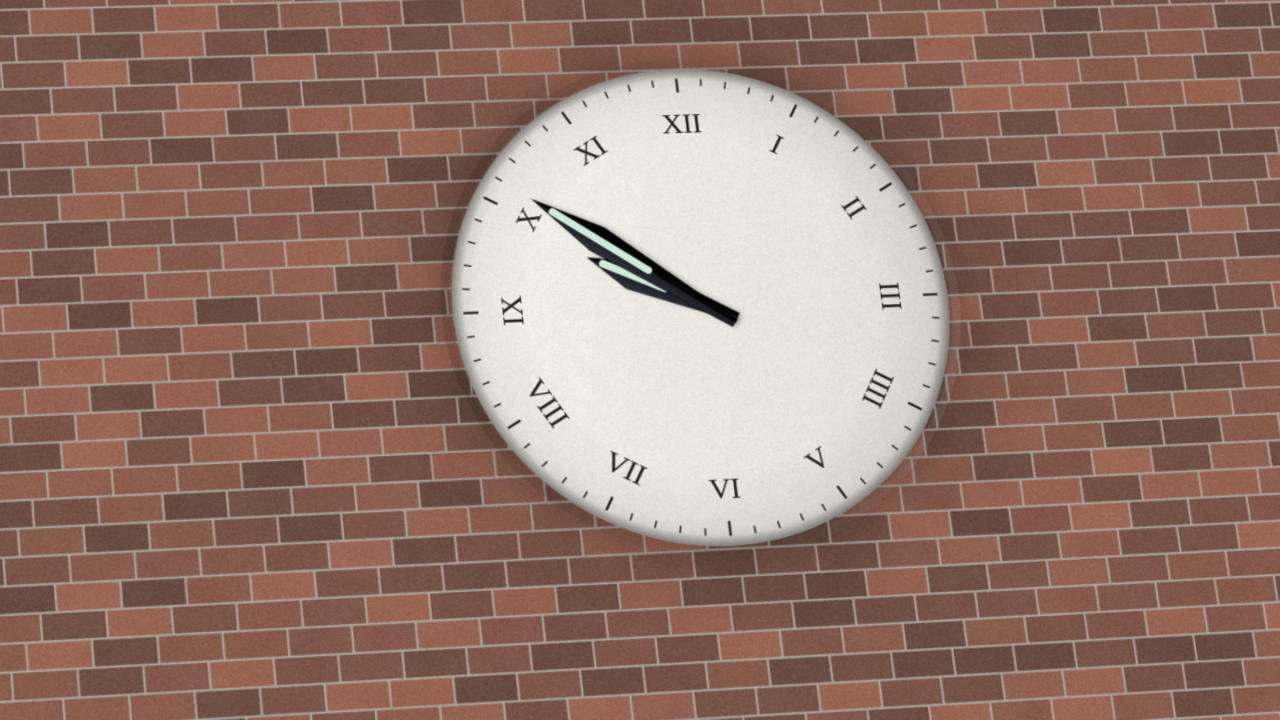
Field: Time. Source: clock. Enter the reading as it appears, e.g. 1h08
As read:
9h51
